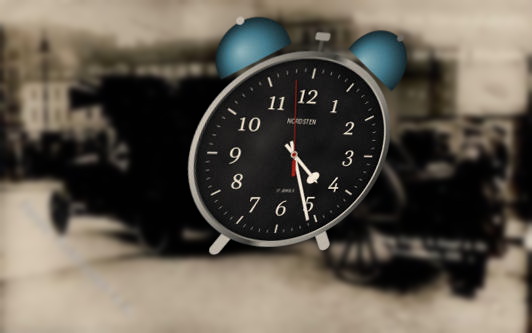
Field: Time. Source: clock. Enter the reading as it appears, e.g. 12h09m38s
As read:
4h25m58s
